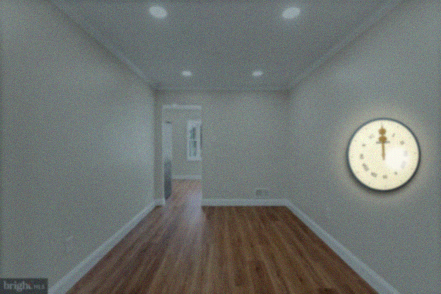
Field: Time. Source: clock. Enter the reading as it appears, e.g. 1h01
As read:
12h00
